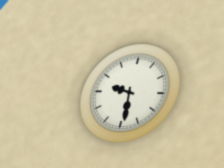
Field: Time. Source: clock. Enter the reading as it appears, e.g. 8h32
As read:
9h29
